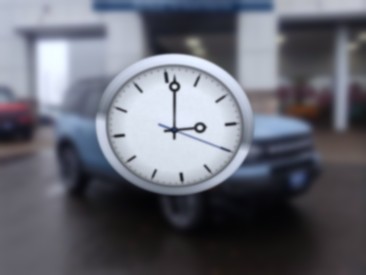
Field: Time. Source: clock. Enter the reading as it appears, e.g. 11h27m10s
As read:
3h01m20s
